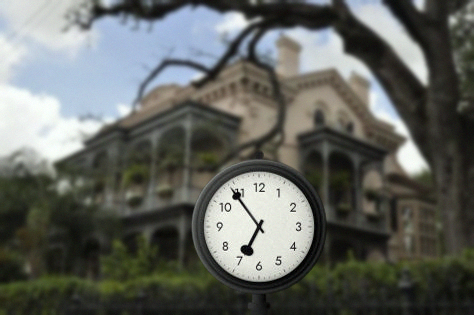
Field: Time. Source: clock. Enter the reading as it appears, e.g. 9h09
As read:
6h54
